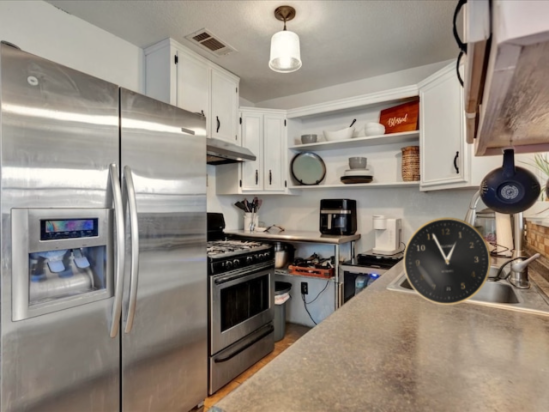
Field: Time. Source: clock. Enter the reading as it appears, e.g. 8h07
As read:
12h56
